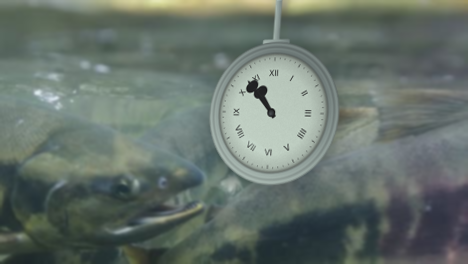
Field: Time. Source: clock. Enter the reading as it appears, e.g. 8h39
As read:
10h53
